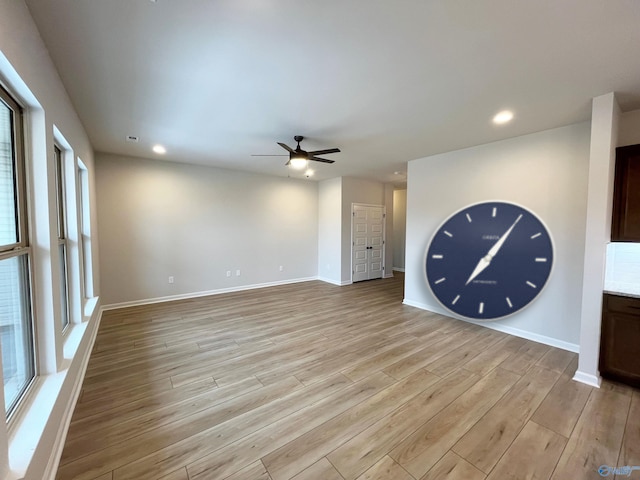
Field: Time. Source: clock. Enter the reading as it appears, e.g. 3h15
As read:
7h05
